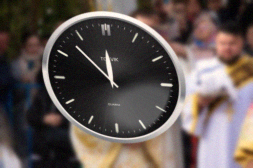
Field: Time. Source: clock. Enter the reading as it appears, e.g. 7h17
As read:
11h53
